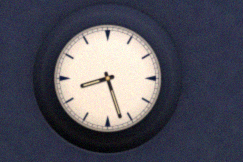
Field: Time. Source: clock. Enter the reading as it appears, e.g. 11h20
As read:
8h27
